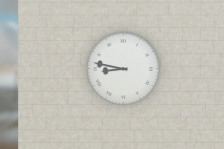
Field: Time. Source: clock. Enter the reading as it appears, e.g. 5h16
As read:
8h47
